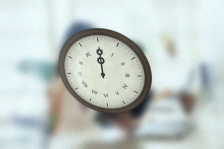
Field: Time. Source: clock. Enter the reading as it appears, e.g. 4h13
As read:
12h00
